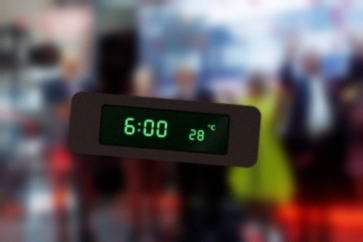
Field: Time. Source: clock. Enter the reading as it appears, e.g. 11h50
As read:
6h00
